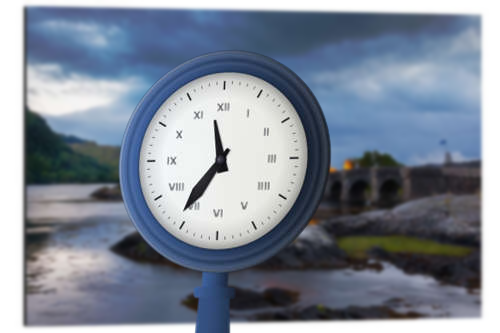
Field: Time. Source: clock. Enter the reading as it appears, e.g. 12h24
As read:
11h36
